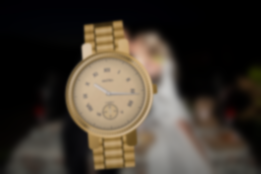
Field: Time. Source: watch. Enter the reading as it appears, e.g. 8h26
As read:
10h16
